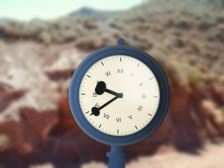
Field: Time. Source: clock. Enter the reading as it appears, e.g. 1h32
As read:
9h39
